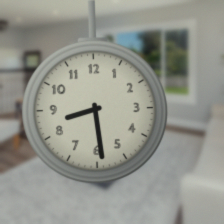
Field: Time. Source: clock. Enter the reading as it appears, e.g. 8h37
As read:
8h29
